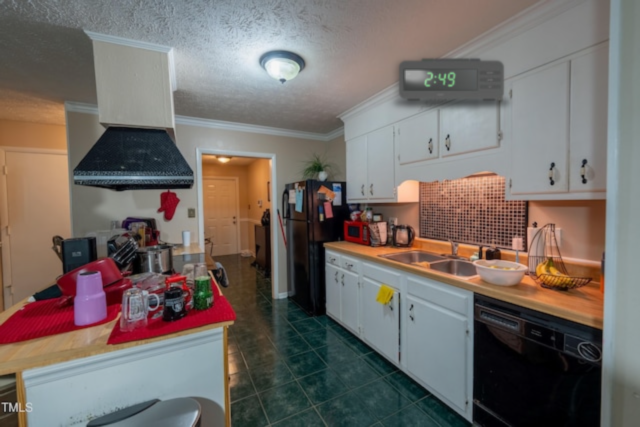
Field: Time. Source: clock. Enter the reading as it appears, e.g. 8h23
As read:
2h49
